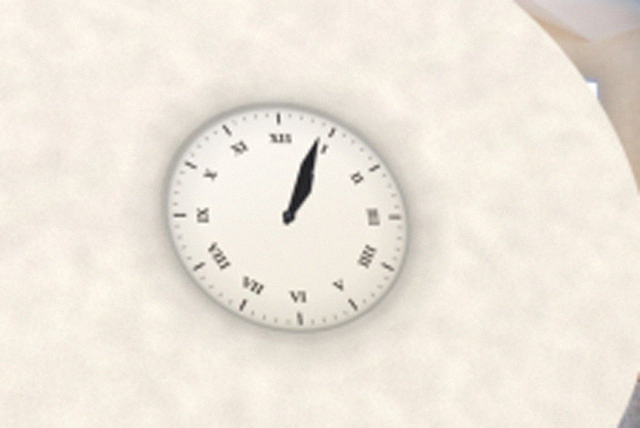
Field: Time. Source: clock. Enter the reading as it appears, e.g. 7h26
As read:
1h04
